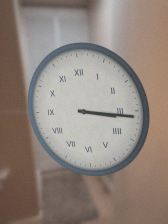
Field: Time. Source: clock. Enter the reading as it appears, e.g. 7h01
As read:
3h16
